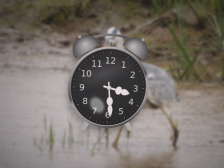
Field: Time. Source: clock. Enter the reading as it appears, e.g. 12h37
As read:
3h29
